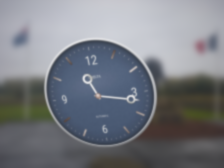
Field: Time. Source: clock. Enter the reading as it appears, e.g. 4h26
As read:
11h17
